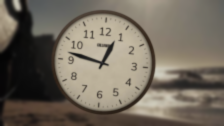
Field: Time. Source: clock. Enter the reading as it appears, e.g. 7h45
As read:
12h47
